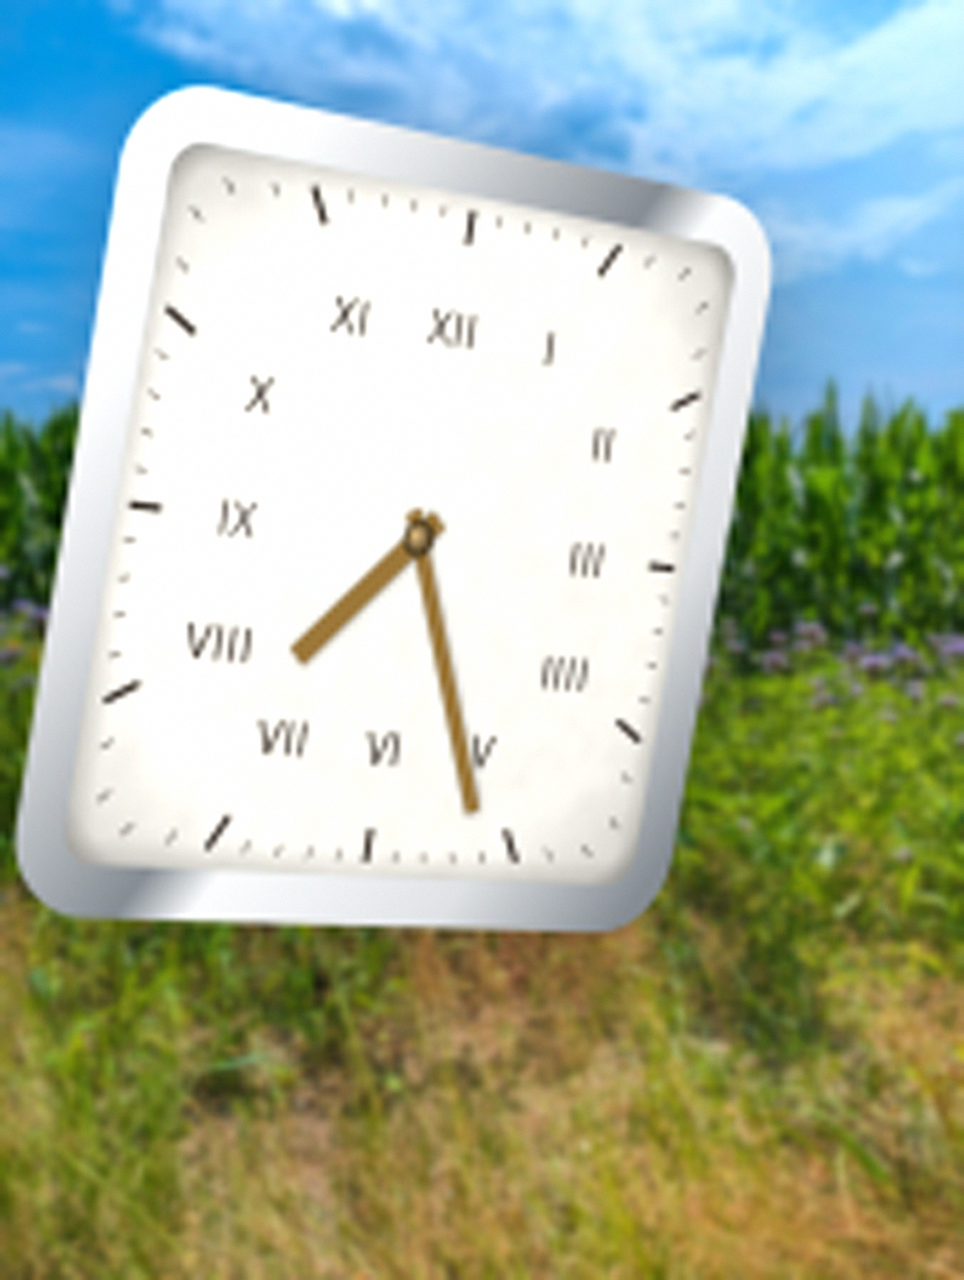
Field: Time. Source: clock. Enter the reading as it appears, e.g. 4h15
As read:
7h26
